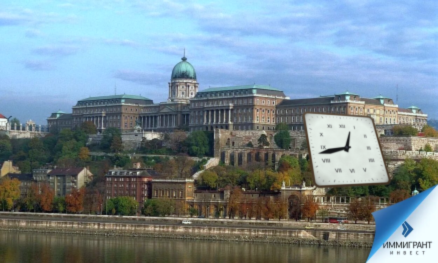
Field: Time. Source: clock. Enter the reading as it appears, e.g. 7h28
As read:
12h43
